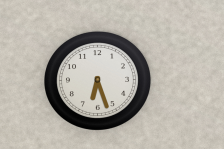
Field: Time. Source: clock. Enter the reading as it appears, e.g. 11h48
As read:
6h27
